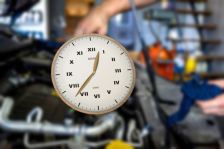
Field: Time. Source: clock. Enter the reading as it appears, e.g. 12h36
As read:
12h37
